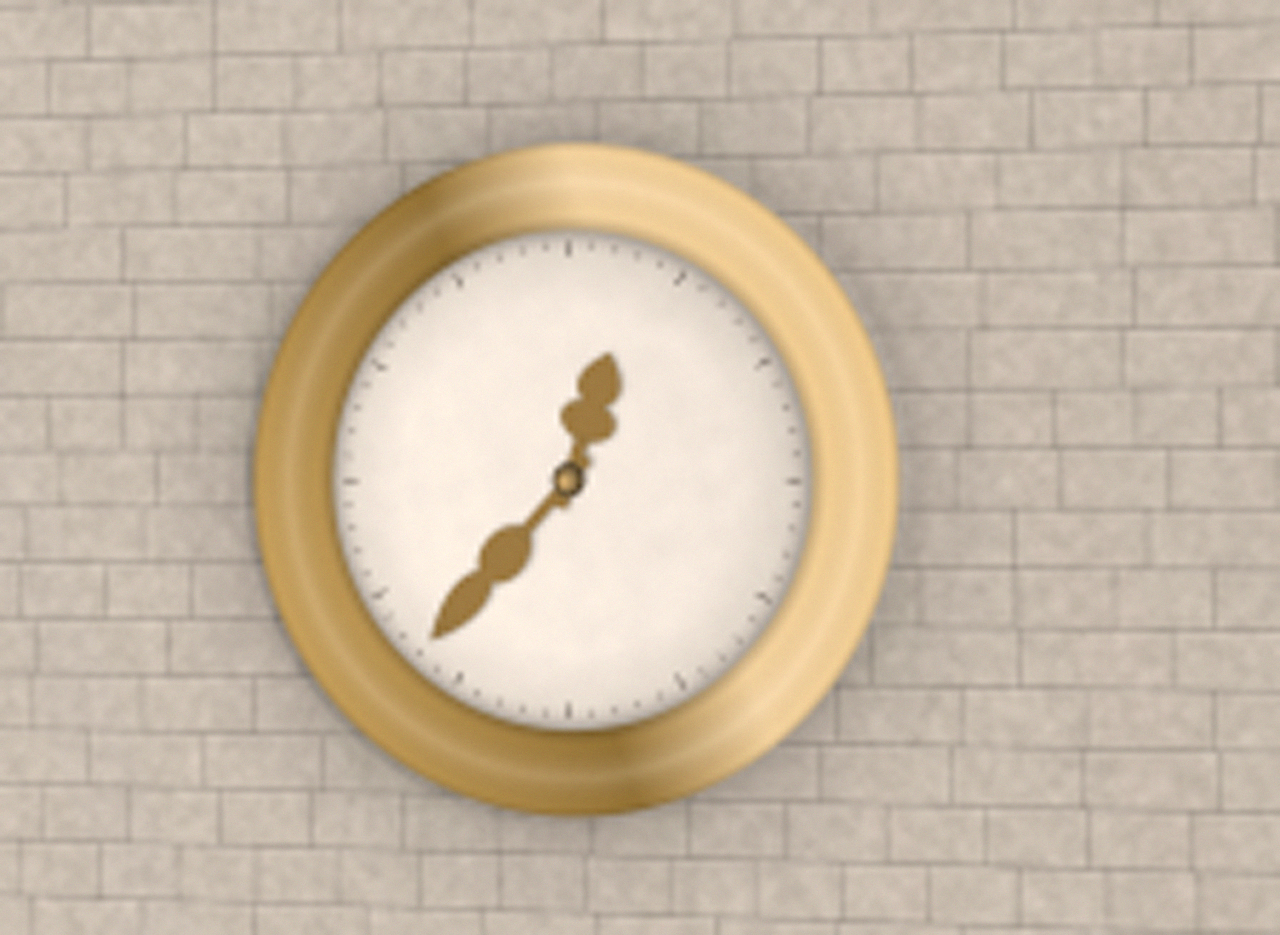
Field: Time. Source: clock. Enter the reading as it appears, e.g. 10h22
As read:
12h37
